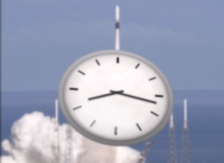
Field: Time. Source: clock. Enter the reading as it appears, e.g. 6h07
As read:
8h17
